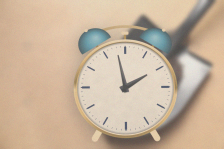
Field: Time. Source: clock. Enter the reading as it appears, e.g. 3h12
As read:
1h58
